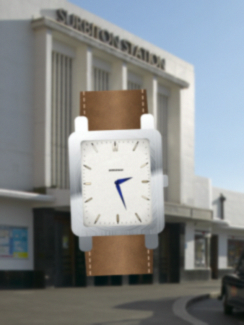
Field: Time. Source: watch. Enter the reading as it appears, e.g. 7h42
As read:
2h27
